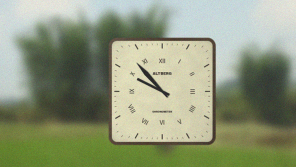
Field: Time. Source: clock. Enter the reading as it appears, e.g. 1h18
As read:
9h53
